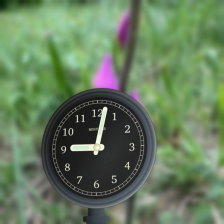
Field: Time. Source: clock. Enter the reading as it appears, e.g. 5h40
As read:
9h02
